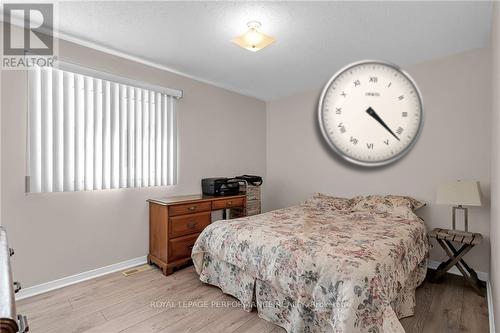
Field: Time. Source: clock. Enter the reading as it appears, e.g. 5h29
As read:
4h22
